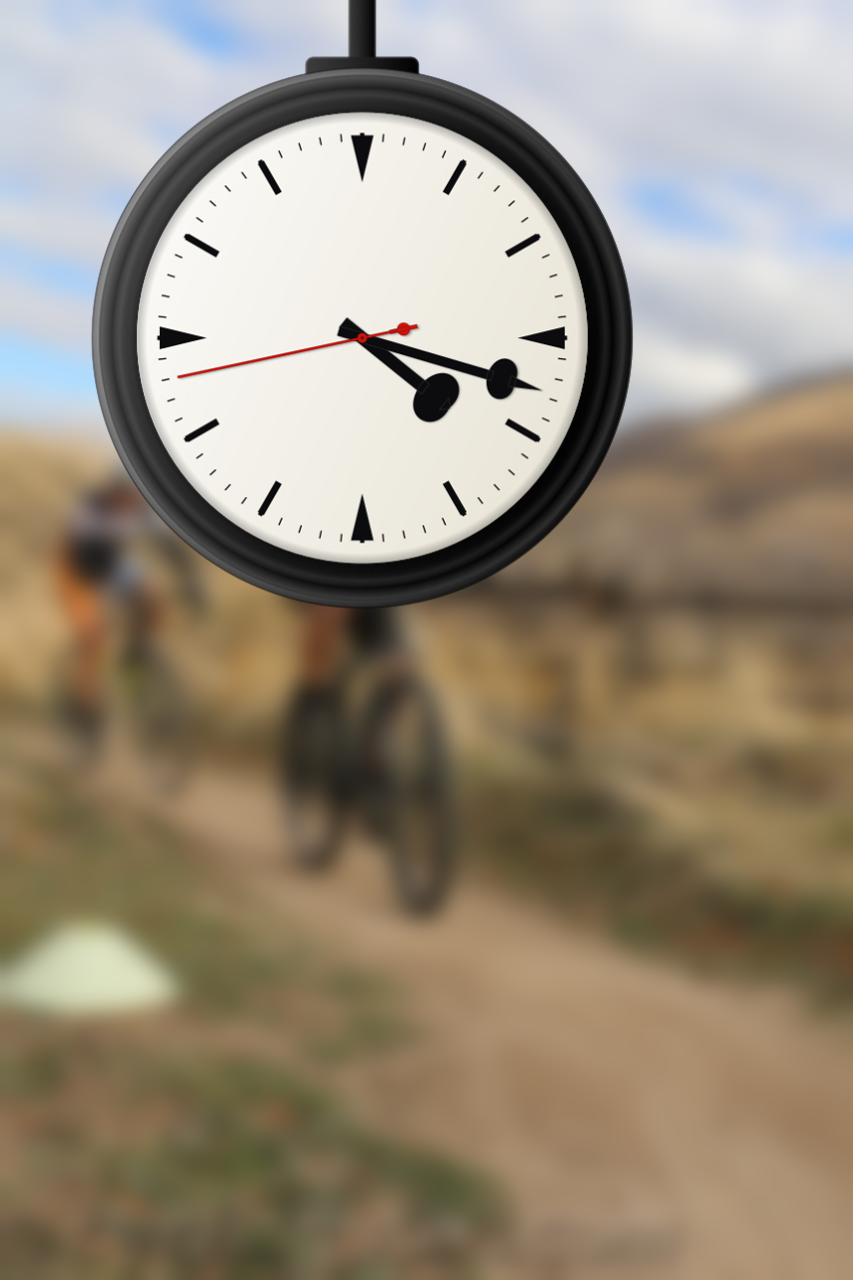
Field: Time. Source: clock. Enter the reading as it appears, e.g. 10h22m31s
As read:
4h17m43s
